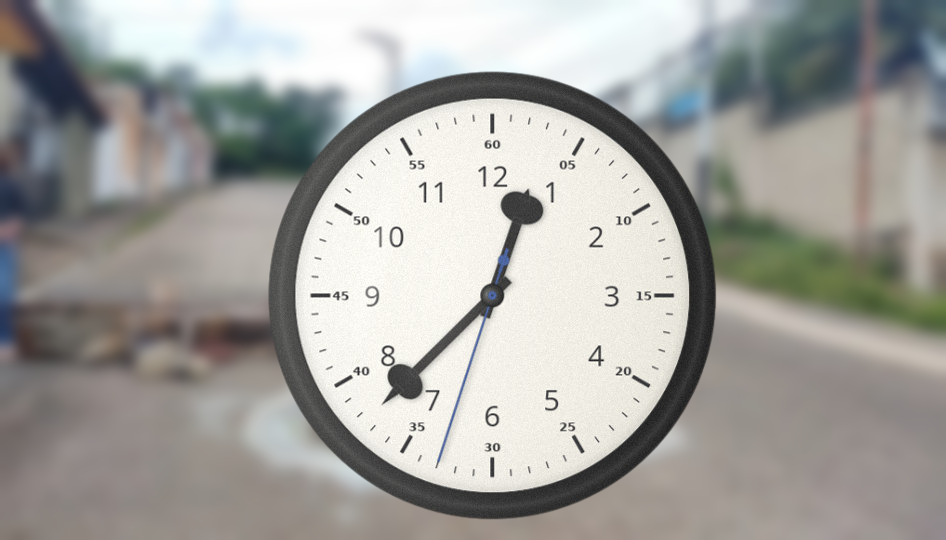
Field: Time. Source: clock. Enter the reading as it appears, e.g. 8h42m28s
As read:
12h37m33s
